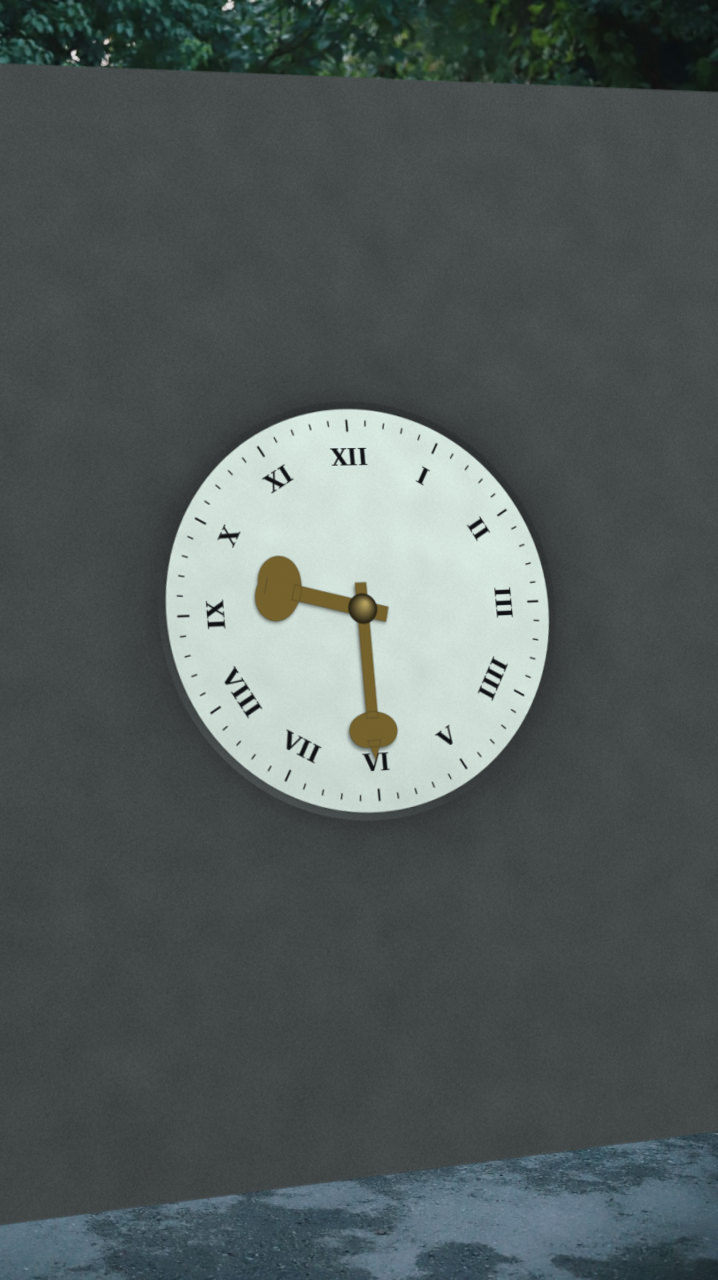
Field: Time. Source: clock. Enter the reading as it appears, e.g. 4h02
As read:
9h30
